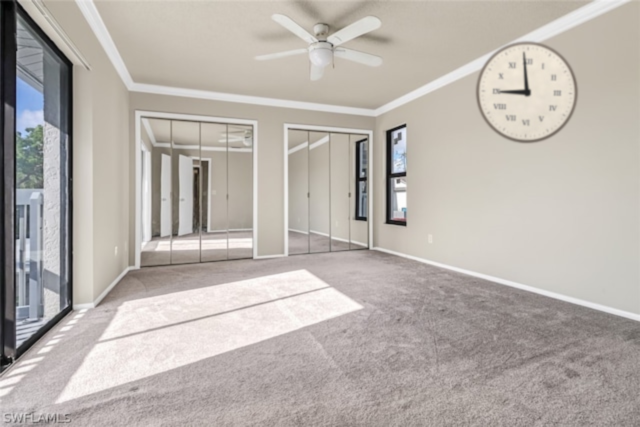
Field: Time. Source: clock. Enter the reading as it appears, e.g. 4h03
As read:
8h59
